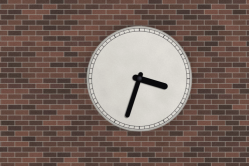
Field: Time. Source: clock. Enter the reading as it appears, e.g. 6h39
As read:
3h33
